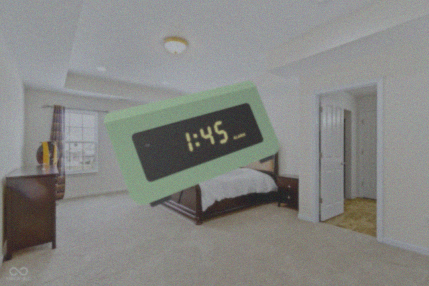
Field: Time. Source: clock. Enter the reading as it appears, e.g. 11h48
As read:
1h45
